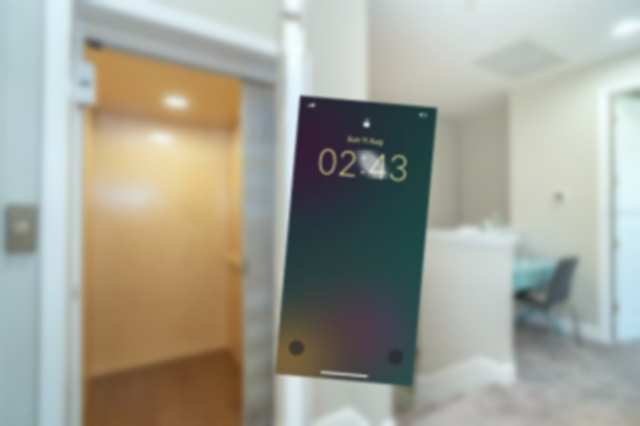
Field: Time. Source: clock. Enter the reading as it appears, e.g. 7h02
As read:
2h43
